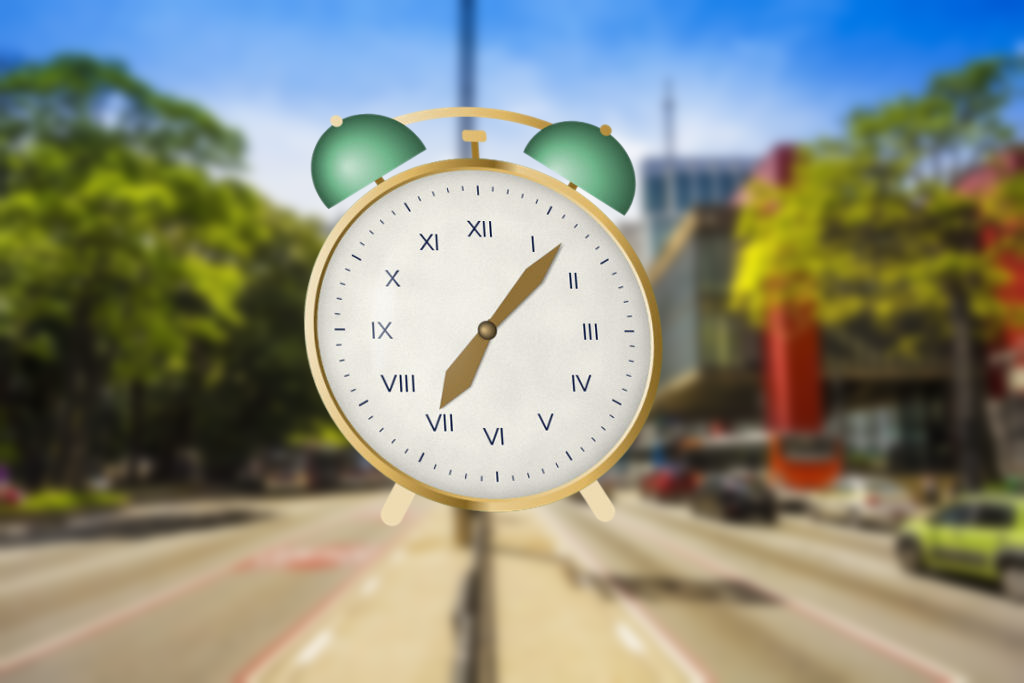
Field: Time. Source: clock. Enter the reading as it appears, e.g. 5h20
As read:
7h07
